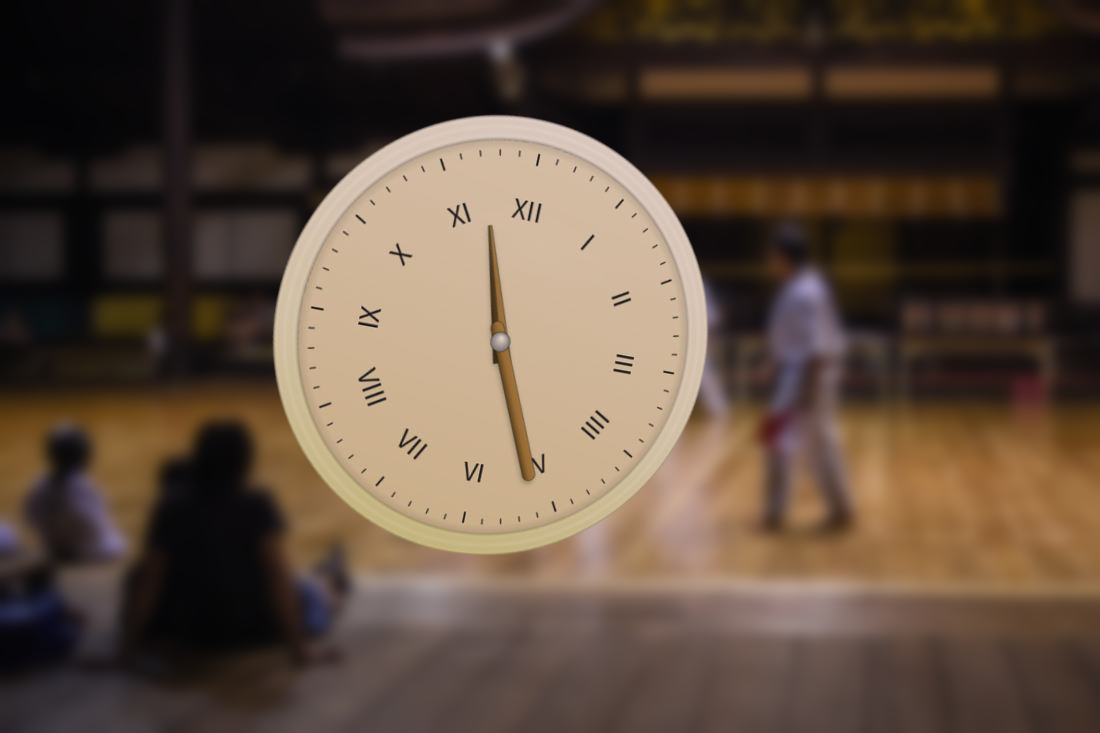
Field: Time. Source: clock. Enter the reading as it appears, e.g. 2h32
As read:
11h26
